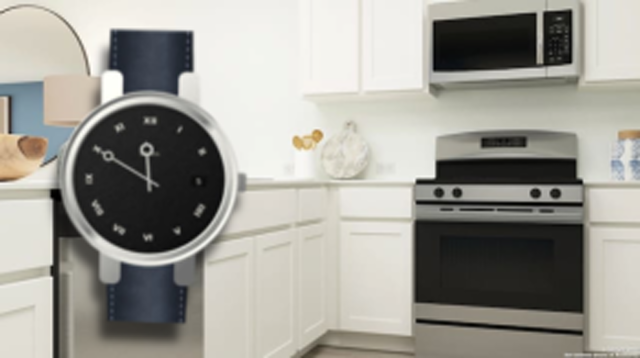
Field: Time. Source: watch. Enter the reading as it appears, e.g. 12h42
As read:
11h50
